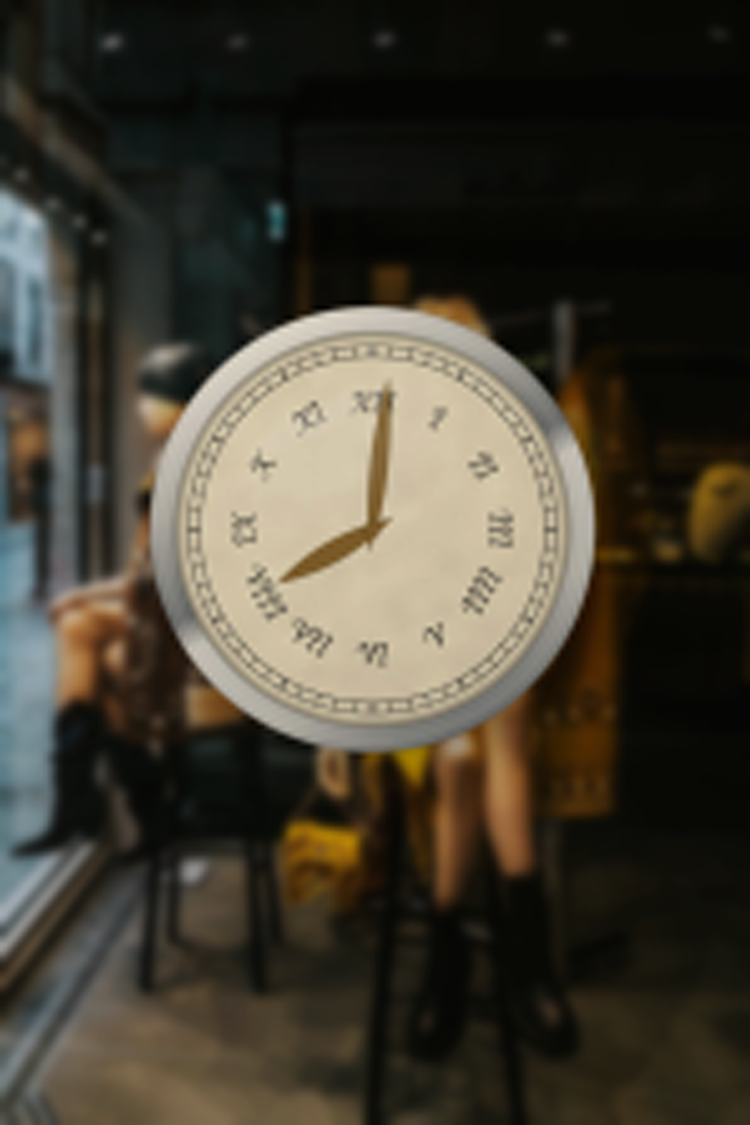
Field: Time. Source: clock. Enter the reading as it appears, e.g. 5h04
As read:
8h01
